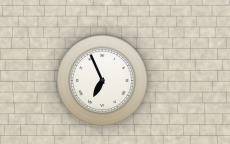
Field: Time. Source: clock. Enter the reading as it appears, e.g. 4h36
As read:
6h56
